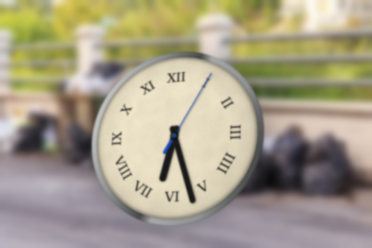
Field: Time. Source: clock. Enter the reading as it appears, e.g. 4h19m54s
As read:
6h27m05s
